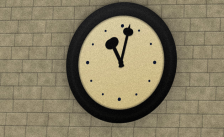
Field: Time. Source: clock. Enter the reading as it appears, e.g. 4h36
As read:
11h02
